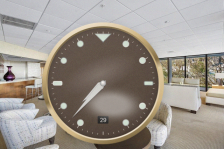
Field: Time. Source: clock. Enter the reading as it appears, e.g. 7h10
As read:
7h37
